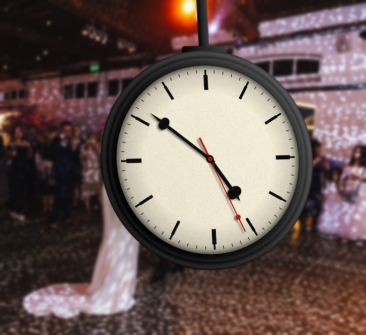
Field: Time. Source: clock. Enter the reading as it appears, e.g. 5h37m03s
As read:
4h51m26s
